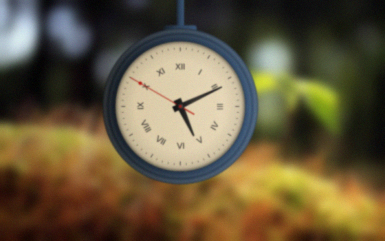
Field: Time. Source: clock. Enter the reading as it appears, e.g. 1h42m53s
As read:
5h10m50s
